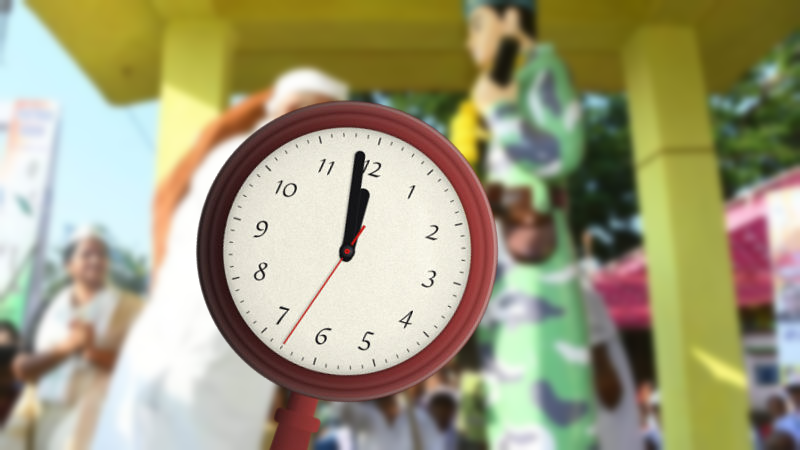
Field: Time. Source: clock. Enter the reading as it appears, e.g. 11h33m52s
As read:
11h58m33s
